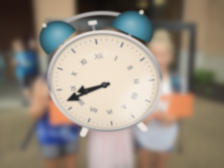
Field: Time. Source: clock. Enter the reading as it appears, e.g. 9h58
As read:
8h42
